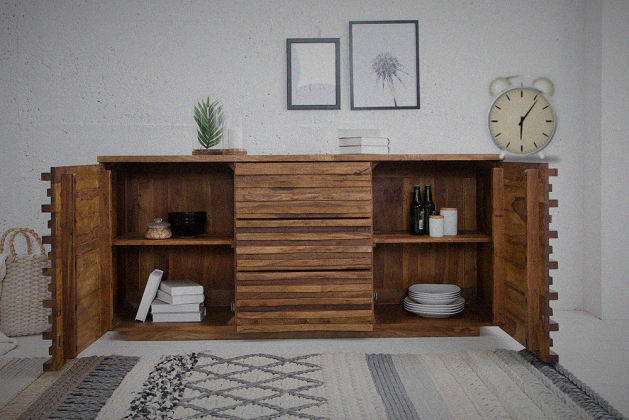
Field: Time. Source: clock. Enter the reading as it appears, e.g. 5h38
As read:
6h06
